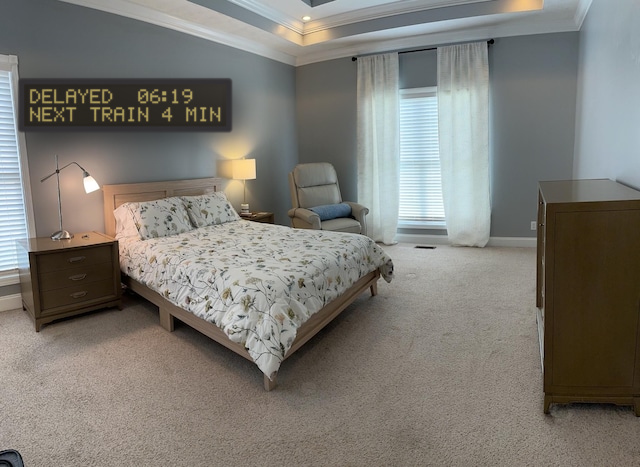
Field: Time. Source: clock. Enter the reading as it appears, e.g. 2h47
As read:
6h19
